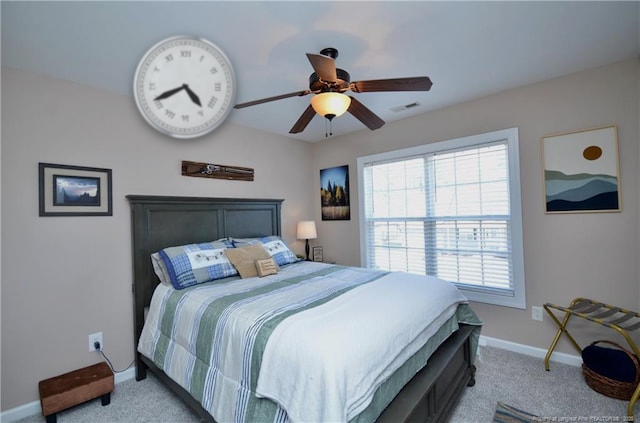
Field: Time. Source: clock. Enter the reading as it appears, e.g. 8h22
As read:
4h41
